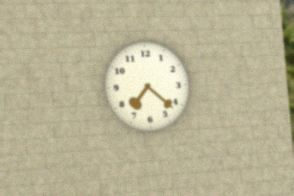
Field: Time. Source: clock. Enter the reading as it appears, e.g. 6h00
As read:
7h22
